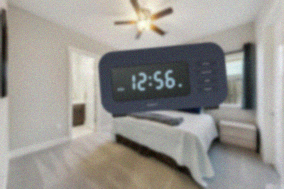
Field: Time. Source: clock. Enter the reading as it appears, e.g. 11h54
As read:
12h56
